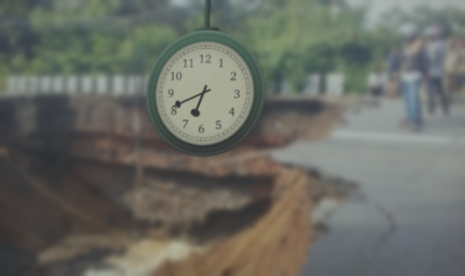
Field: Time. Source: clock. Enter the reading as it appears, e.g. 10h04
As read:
6h41
